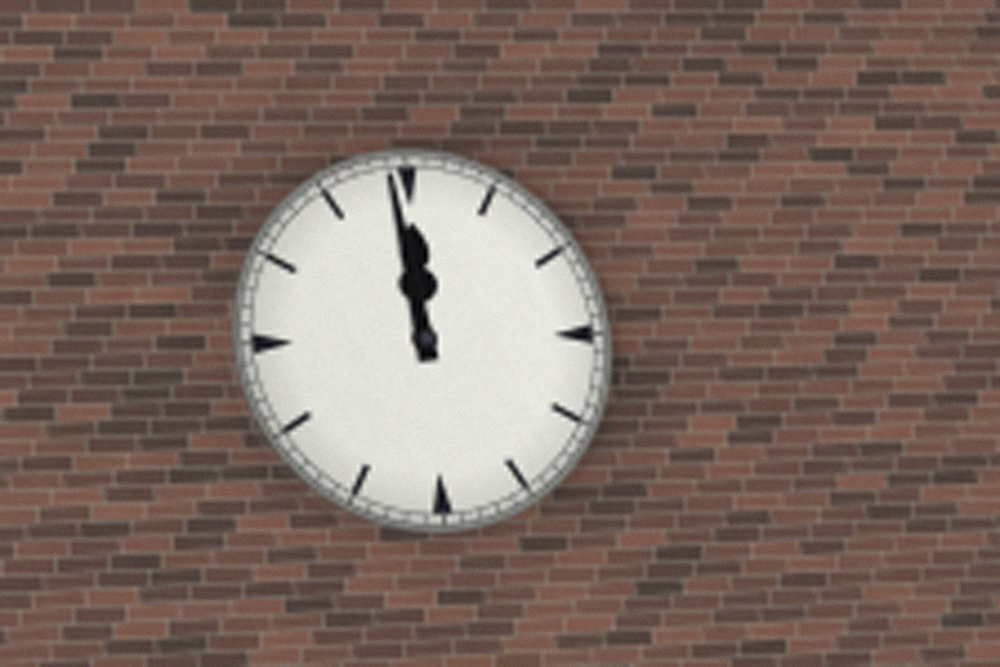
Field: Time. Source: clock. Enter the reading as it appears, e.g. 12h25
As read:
11h59
